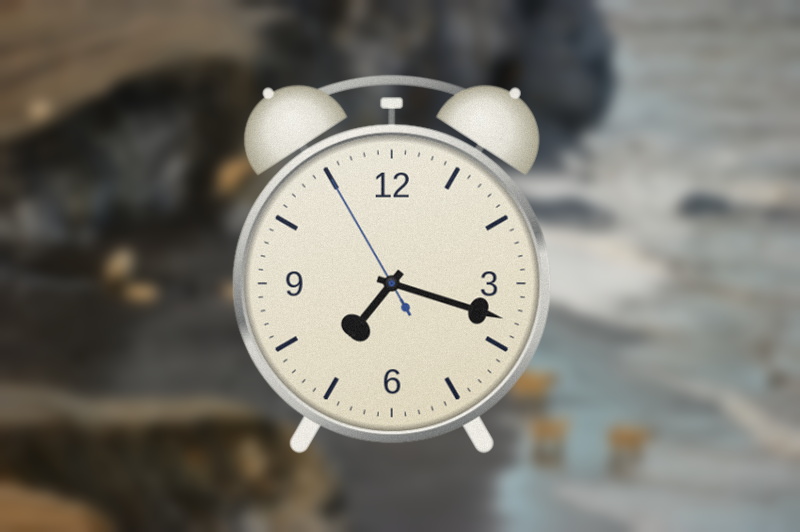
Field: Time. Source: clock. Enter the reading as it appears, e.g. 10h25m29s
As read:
7h17m55s
